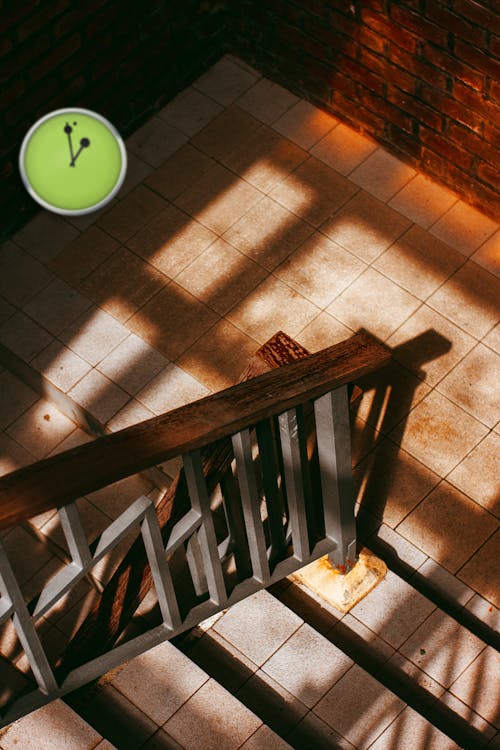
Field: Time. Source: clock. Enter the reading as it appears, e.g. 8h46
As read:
12h58
